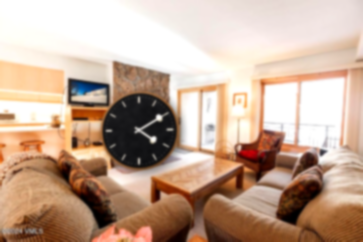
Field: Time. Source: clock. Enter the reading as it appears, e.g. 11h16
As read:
4h10
